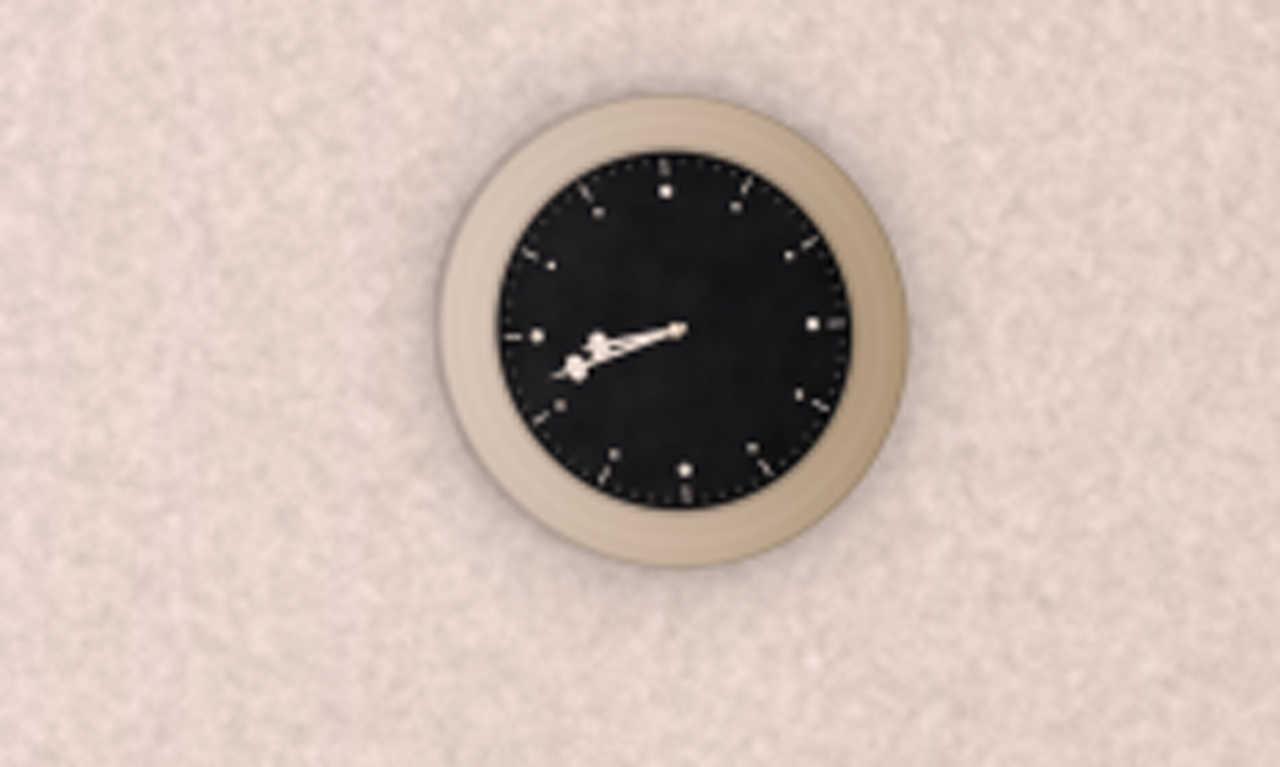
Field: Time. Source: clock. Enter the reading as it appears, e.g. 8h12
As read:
8h42
